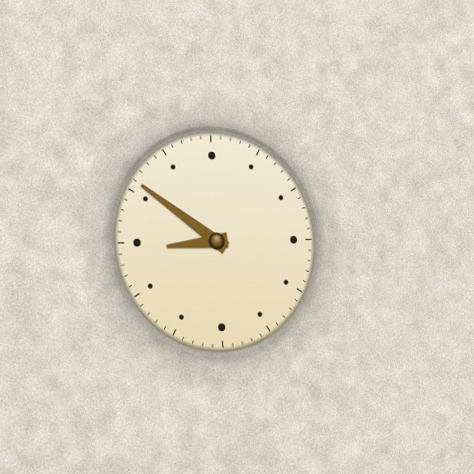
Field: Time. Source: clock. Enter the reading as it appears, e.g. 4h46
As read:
8h51
